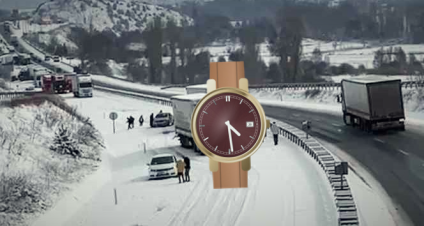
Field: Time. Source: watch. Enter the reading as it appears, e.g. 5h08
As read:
4h29
